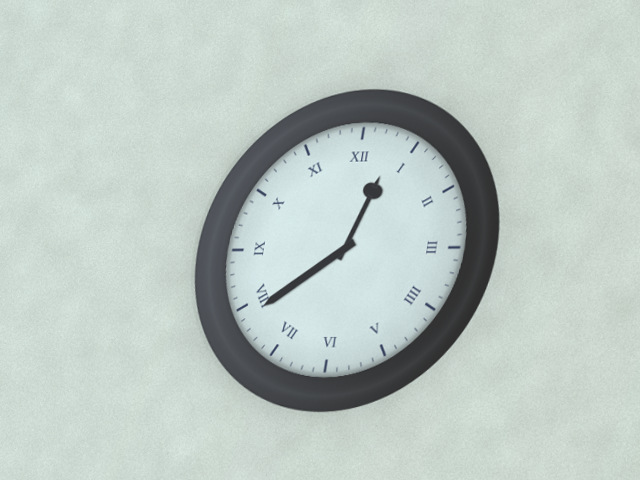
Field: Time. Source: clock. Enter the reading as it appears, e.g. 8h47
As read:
12h39
